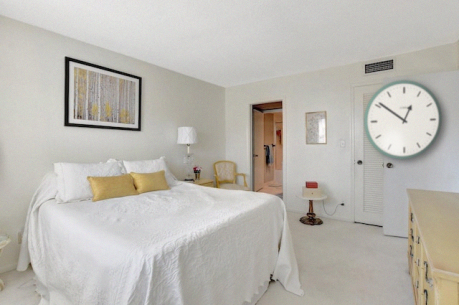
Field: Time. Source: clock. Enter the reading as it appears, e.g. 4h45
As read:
12h51
